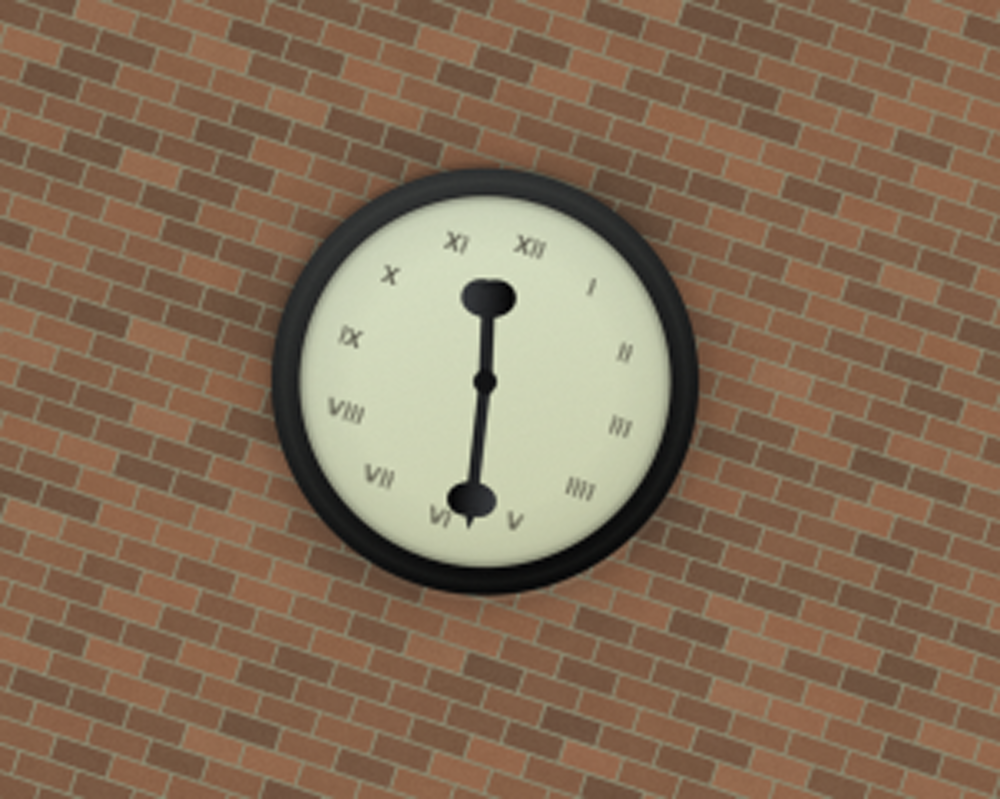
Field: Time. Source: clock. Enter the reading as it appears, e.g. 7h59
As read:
11h28
